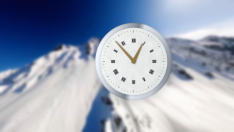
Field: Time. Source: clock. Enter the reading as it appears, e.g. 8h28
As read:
12h53
